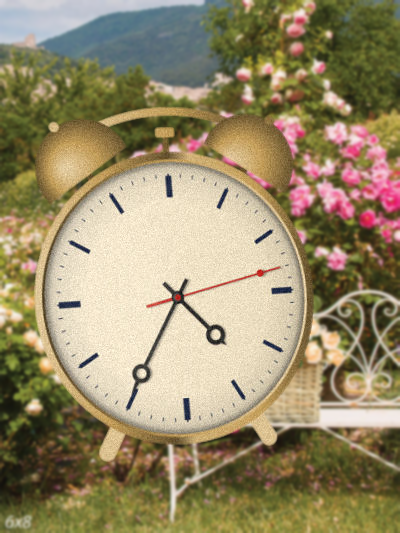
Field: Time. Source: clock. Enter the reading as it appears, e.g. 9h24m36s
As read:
4h35m13s
